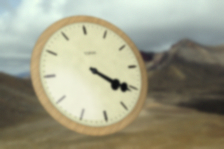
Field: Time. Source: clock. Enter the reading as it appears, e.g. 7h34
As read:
4h21
